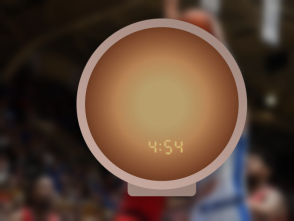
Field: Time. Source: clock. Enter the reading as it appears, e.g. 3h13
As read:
4h54
